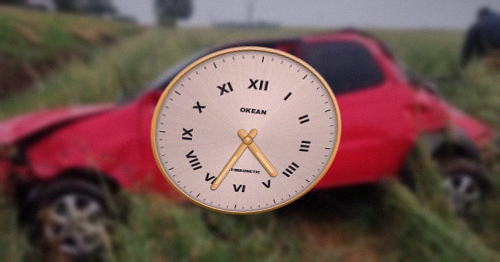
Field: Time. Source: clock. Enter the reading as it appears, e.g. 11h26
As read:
4h34
